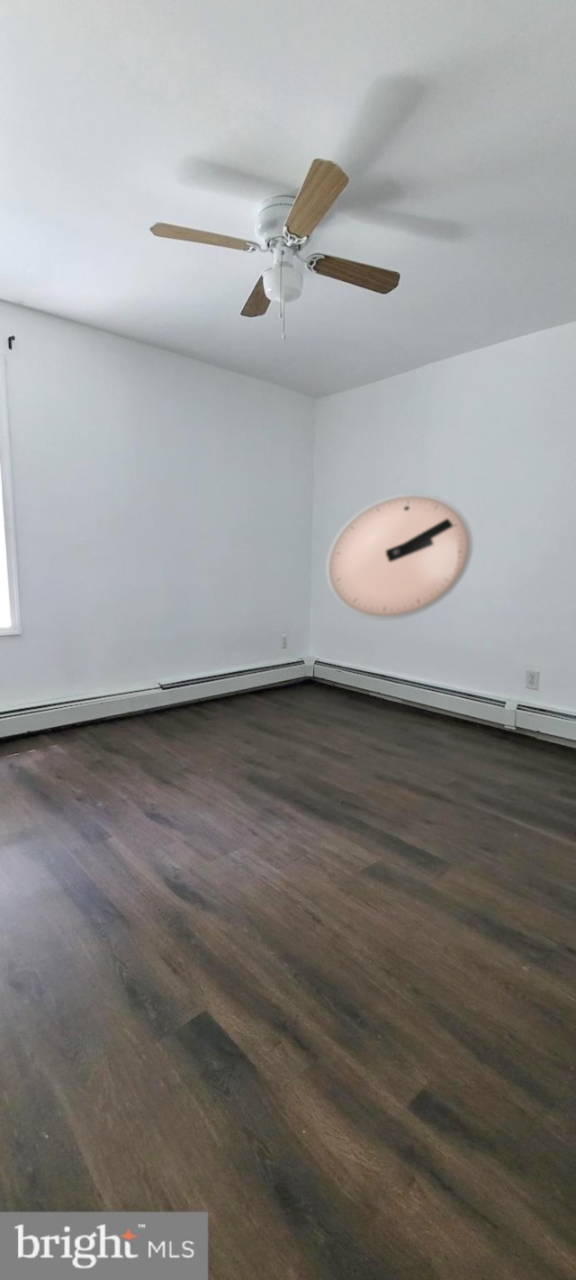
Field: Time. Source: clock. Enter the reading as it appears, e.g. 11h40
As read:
2h09
